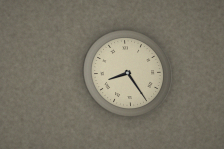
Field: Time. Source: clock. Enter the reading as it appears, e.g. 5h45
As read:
8h25
